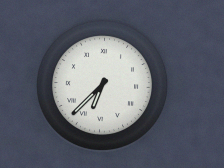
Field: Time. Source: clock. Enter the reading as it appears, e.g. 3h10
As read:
6h37
